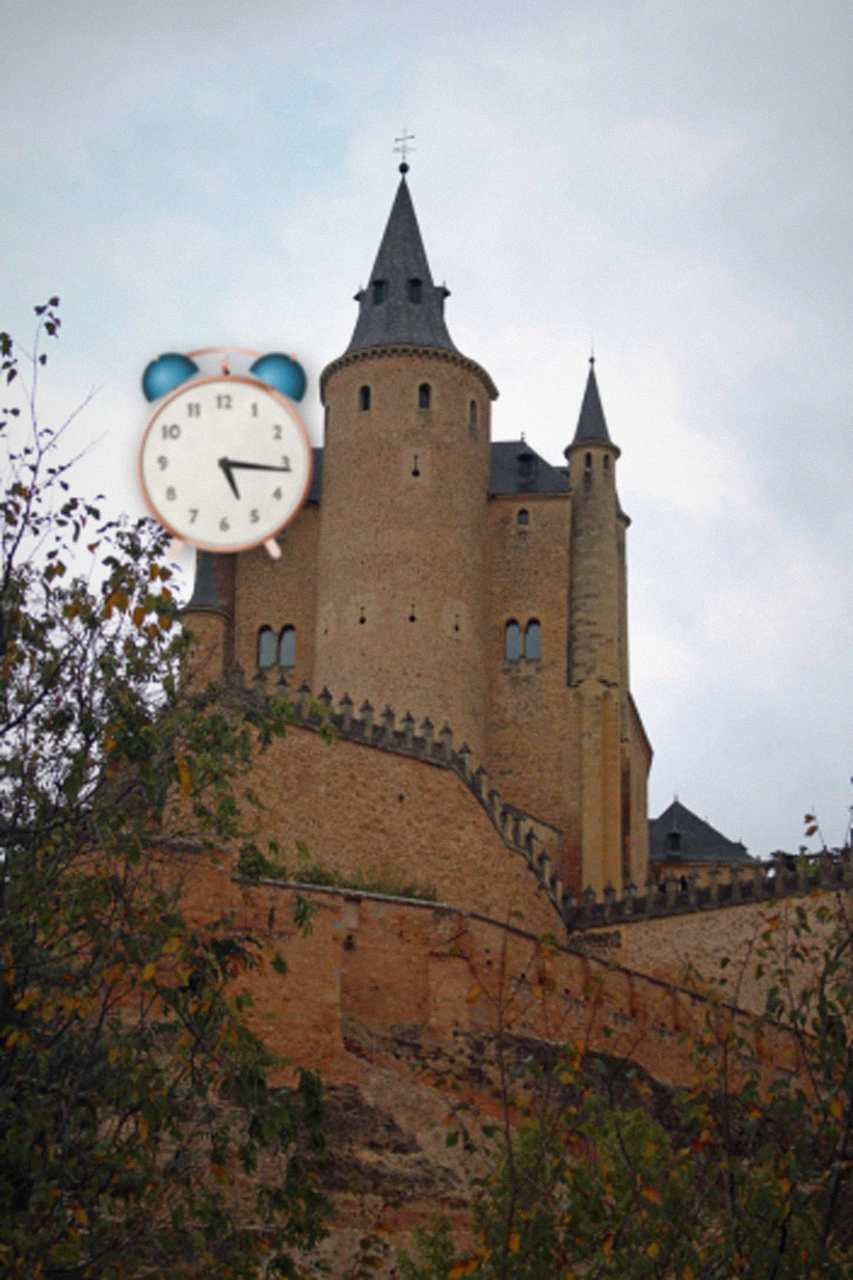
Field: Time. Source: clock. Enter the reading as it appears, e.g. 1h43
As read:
5h16
